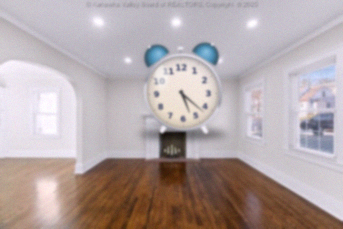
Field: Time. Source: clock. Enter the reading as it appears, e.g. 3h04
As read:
5h22
